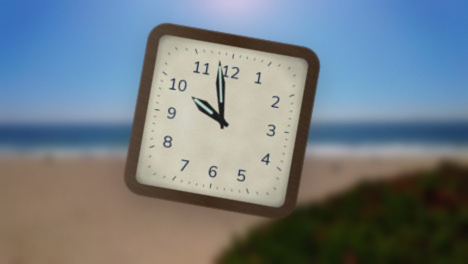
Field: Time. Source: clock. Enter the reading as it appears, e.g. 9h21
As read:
9h58
